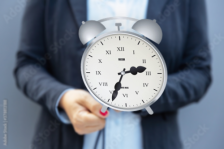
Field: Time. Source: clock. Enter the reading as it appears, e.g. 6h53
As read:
2h34
